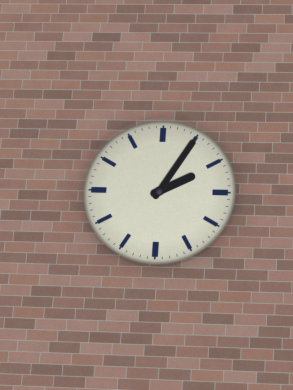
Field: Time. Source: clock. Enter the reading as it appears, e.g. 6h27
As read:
2h05
